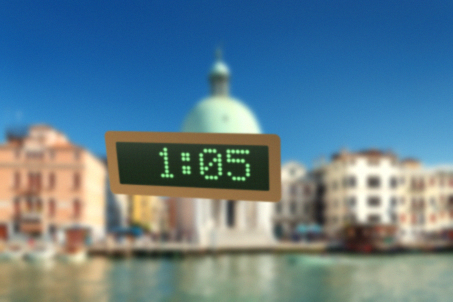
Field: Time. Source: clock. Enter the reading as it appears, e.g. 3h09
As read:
1h05
